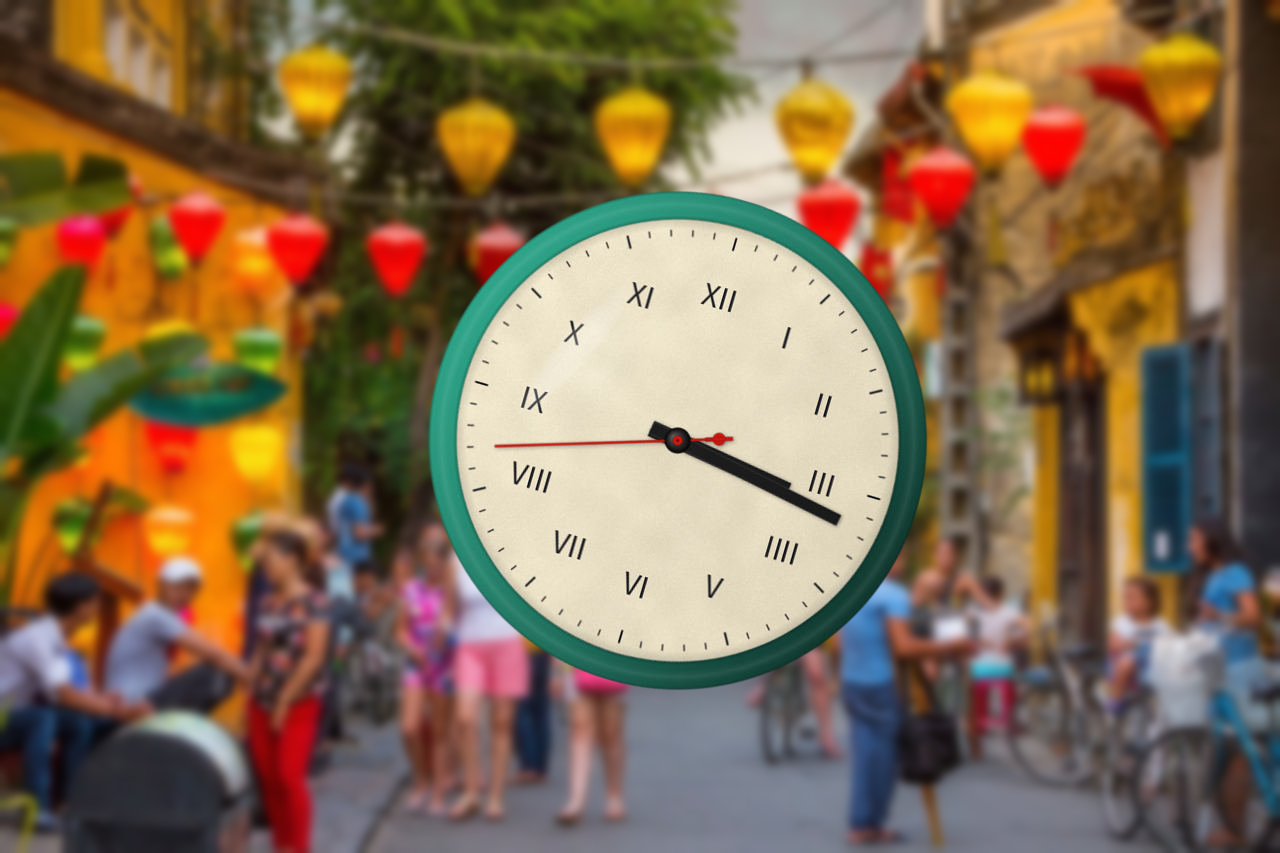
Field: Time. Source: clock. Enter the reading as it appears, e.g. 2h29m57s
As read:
3h16m42s
